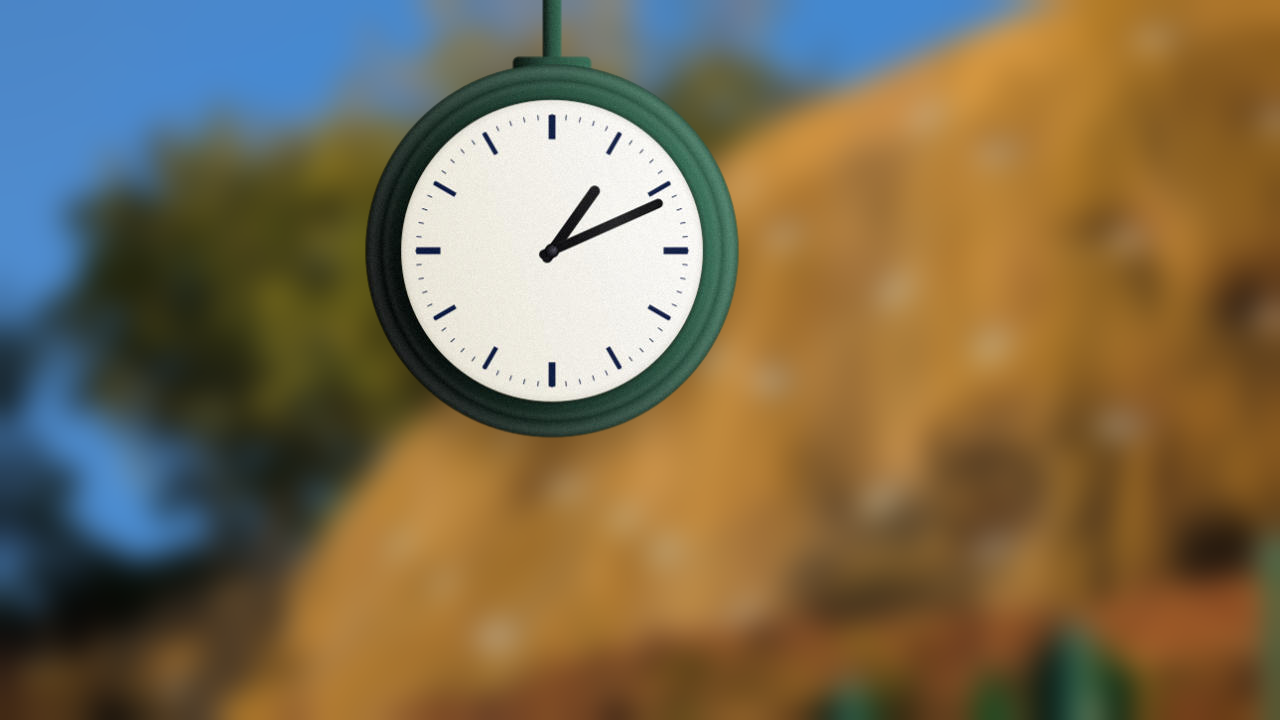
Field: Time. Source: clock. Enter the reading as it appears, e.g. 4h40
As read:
1h11
